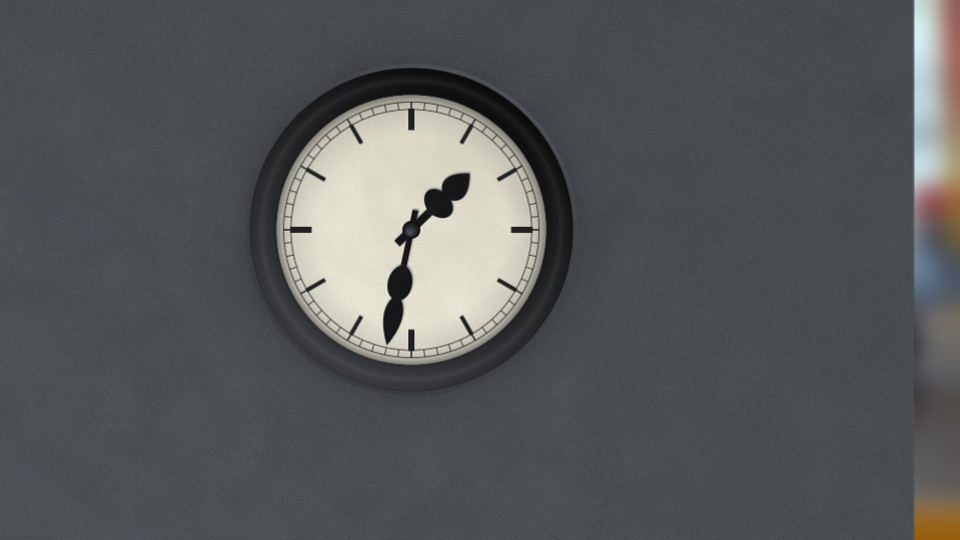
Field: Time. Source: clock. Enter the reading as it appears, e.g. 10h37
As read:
1h32
